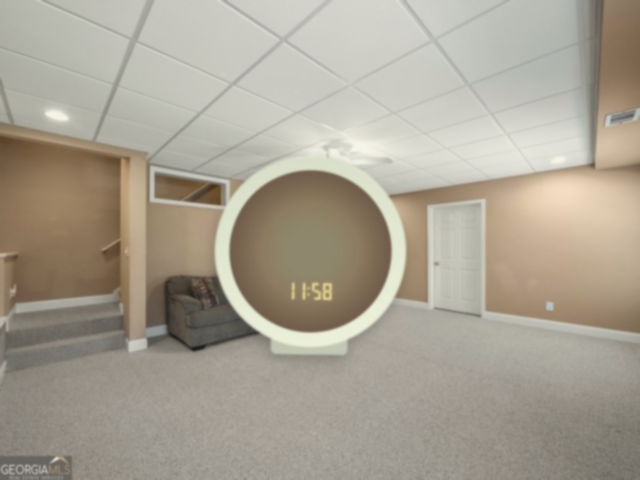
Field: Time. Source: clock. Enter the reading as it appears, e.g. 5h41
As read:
11h58
